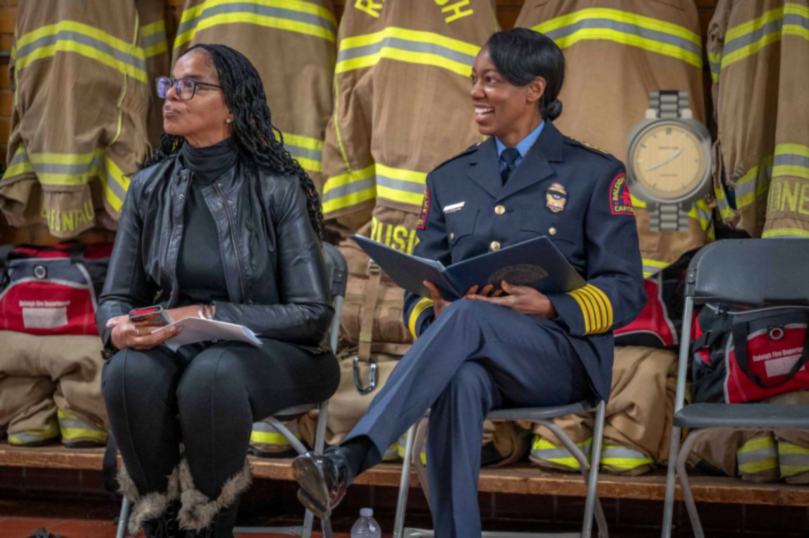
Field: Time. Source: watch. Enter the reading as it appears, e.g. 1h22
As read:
1h41
